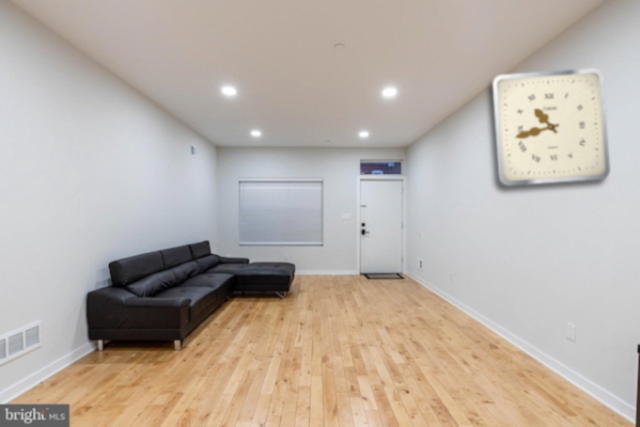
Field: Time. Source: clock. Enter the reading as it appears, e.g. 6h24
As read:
10h43
